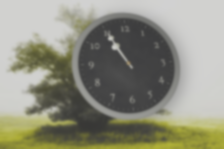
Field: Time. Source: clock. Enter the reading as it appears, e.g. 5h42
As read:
10h55
